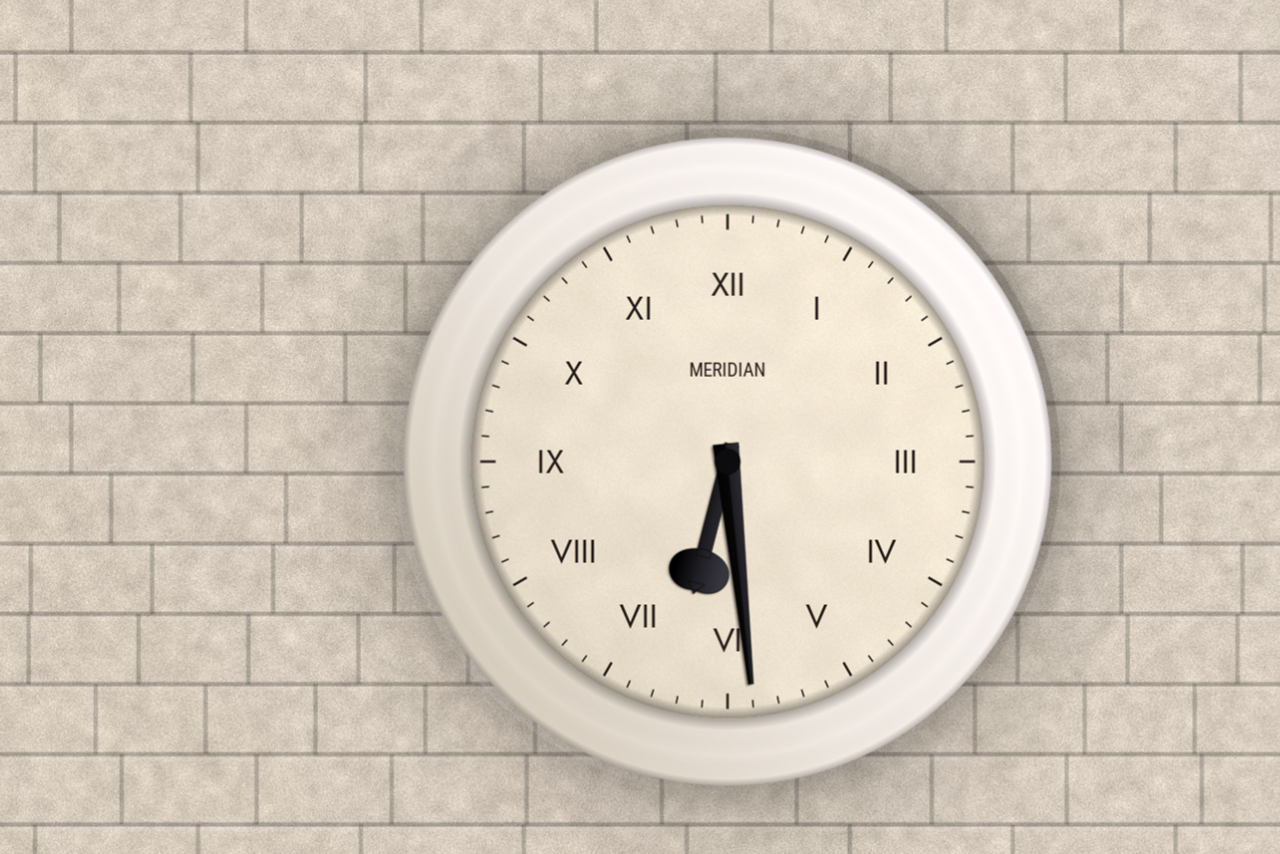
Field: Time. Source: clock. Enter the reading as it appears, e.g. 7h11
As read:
6h29
